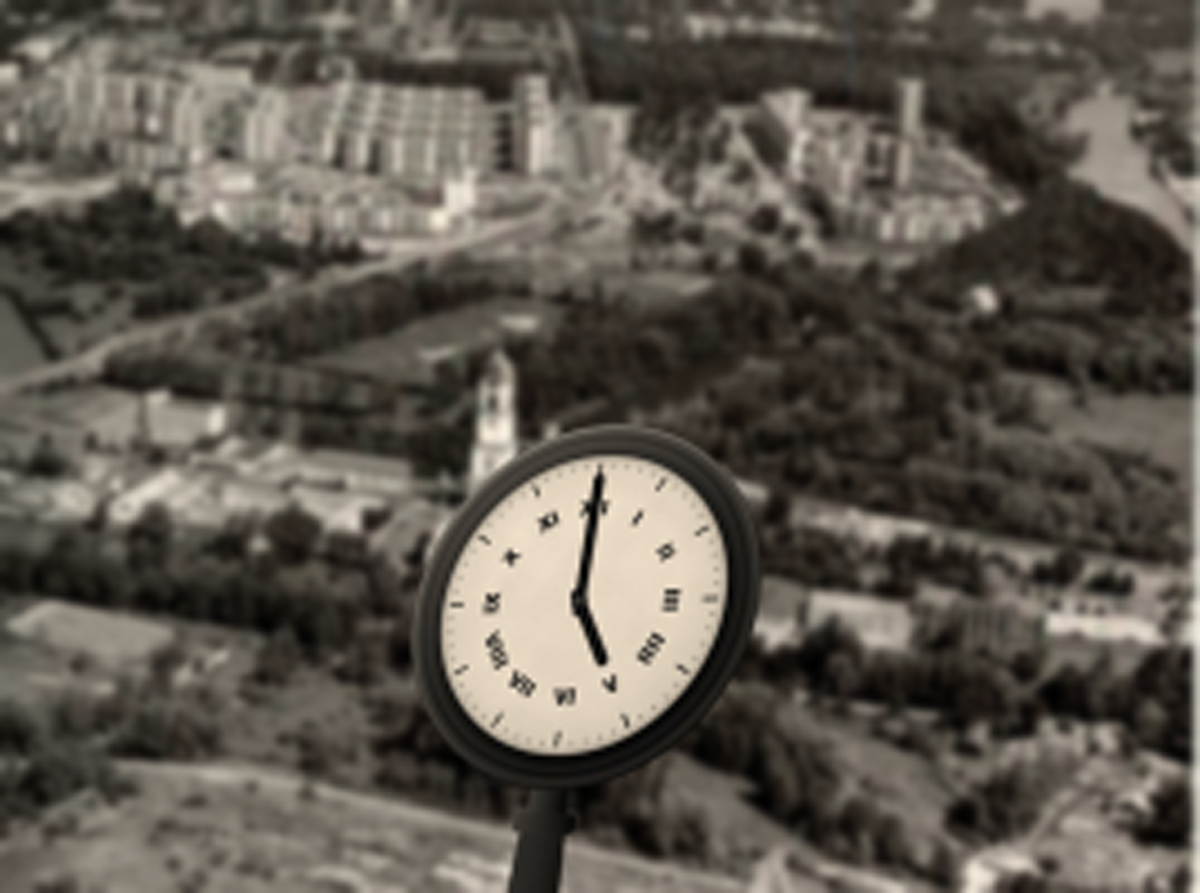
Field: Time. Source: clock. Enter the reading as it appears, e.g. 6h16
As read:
5h00
